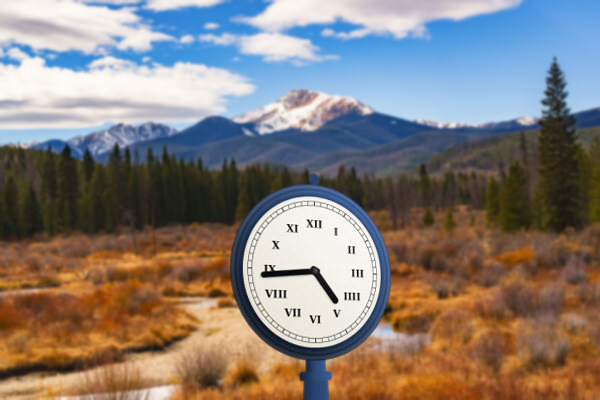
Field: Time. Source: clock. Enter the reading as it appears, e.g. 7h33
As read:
4h44
